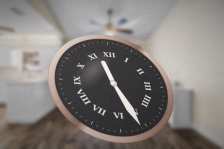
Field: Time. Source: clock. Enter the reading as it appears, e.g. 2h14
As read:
11h26
